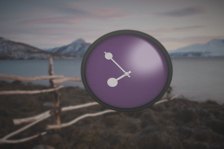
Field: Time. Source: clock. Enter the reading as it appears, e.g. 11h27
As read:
7h53
